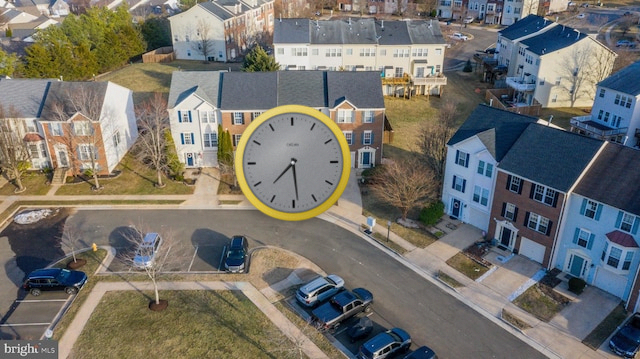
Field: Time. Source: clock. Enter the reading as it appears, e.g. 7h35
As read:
7h29
